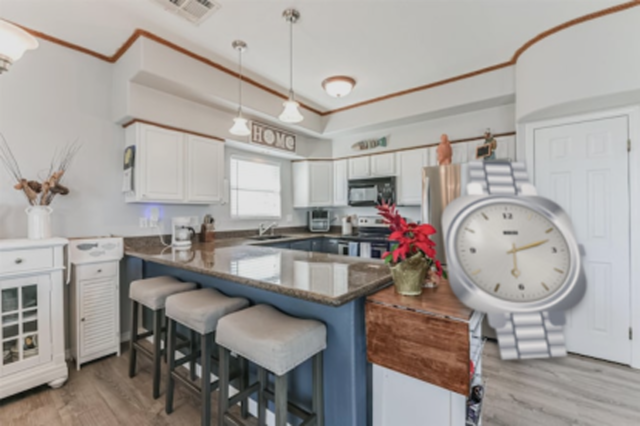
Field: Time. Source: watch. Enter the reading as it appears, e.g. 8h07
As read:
6h12
